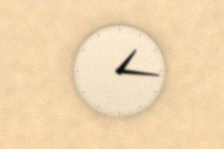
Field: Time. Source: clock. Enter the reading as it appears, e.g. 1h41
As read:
1h16
